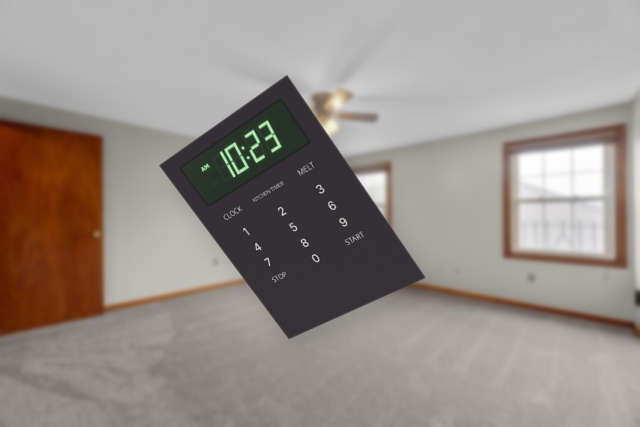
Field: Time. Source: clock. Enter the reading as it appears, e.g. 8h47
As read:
10h23
